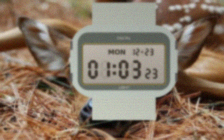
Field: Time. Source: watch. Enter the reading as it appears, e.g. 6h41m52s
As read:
1h03m23s
